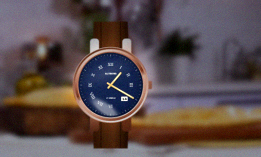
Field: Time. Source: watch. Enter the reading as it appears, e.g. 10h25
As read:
1h20
